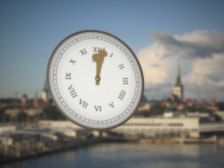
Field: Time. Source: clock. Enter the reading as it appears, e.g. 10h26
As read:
12h02
